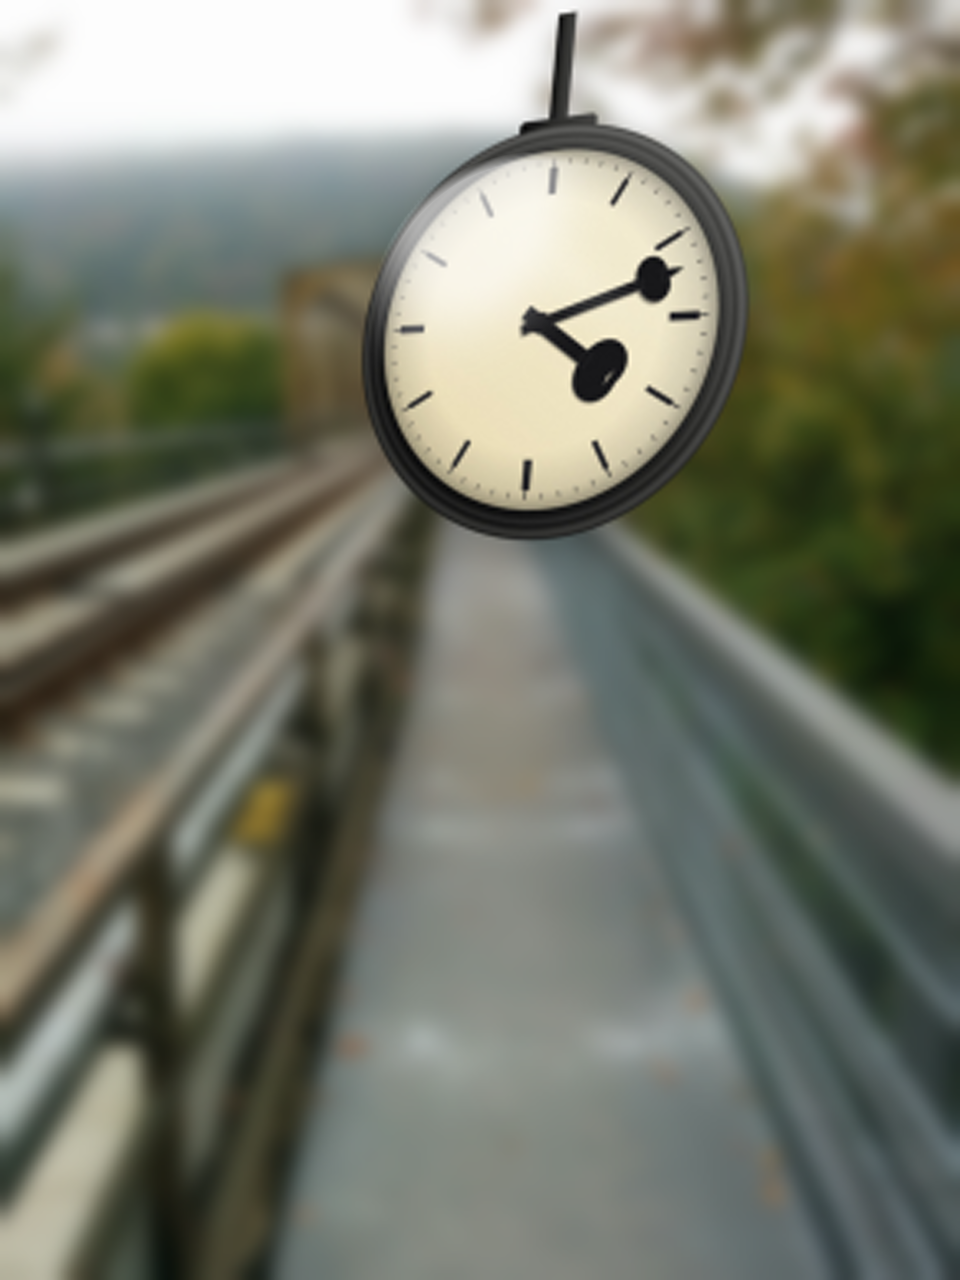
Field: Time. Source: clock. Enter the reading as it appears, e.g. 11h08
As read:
4h12
